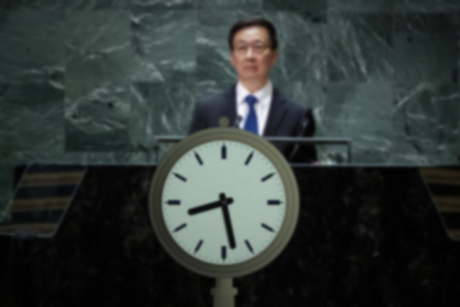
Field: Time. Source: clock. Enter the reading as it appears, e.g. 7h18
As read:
8h28
